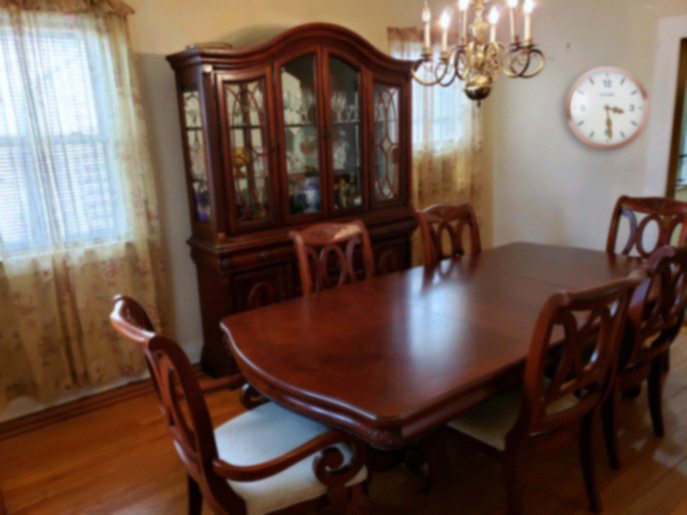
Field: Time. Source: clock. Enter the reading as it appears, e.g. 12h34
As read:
3h29
